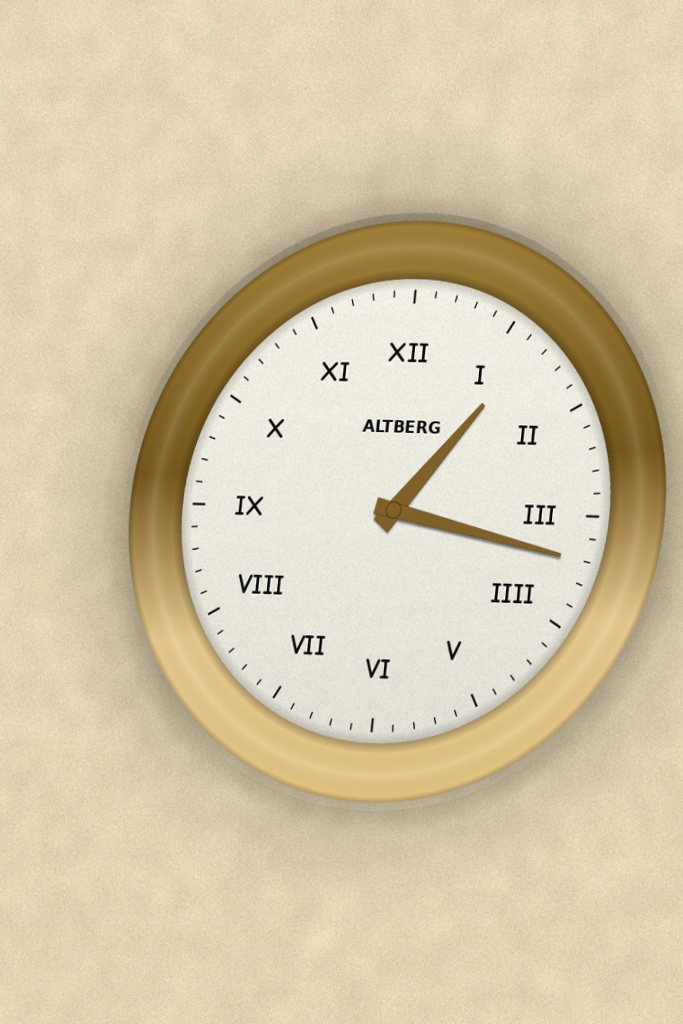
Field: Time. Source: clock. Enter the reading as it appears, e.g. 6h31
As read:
1h17
